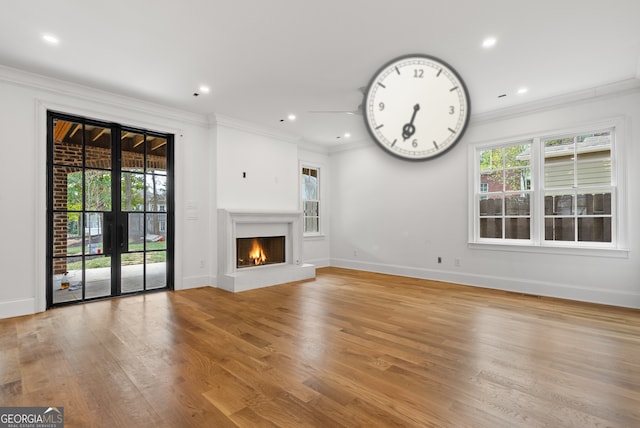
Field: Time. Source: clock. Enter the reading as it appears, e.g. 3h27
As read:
6h33
